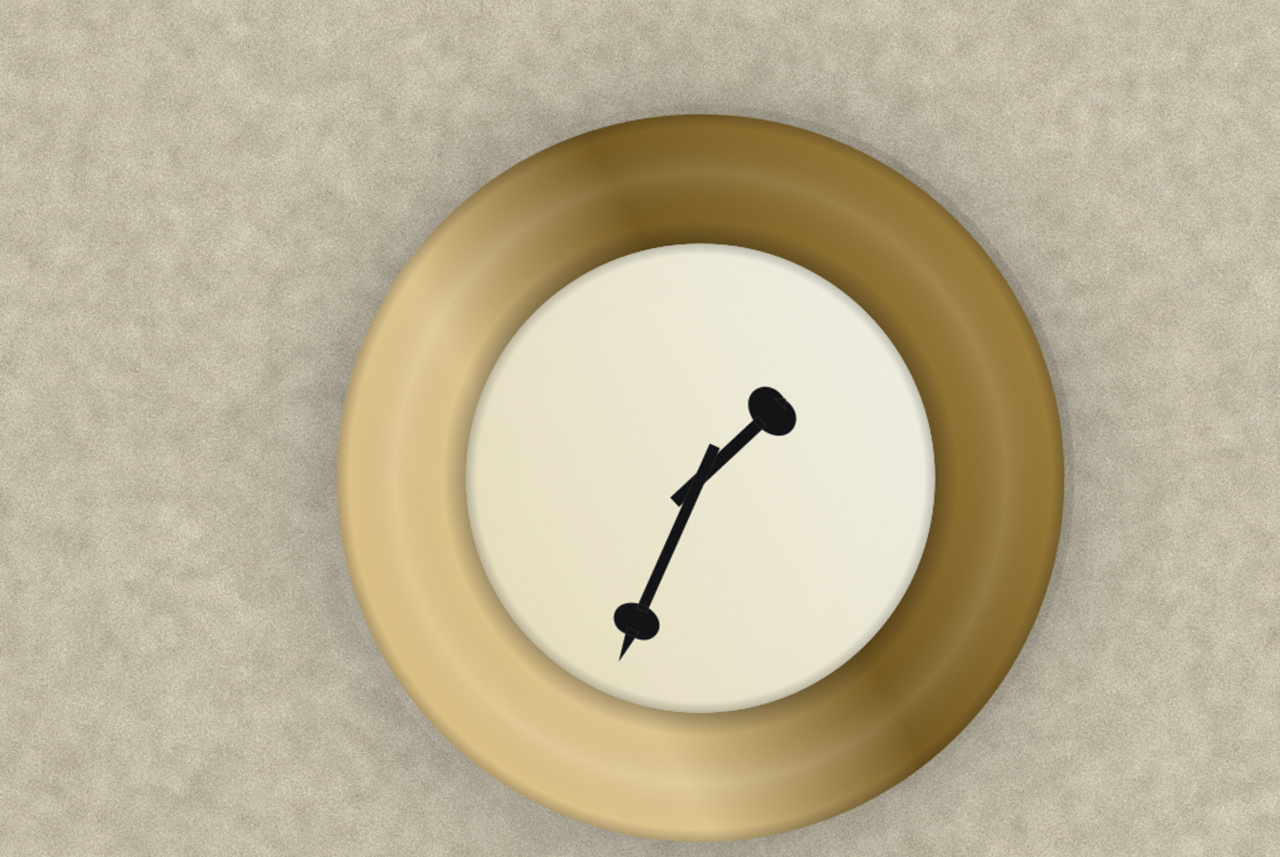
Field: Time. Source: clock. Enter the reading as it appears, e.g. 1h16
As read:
1h34
